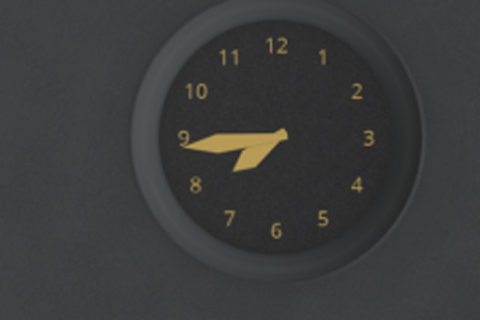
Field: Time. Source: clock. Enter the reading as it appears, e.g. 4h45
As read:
7h44
